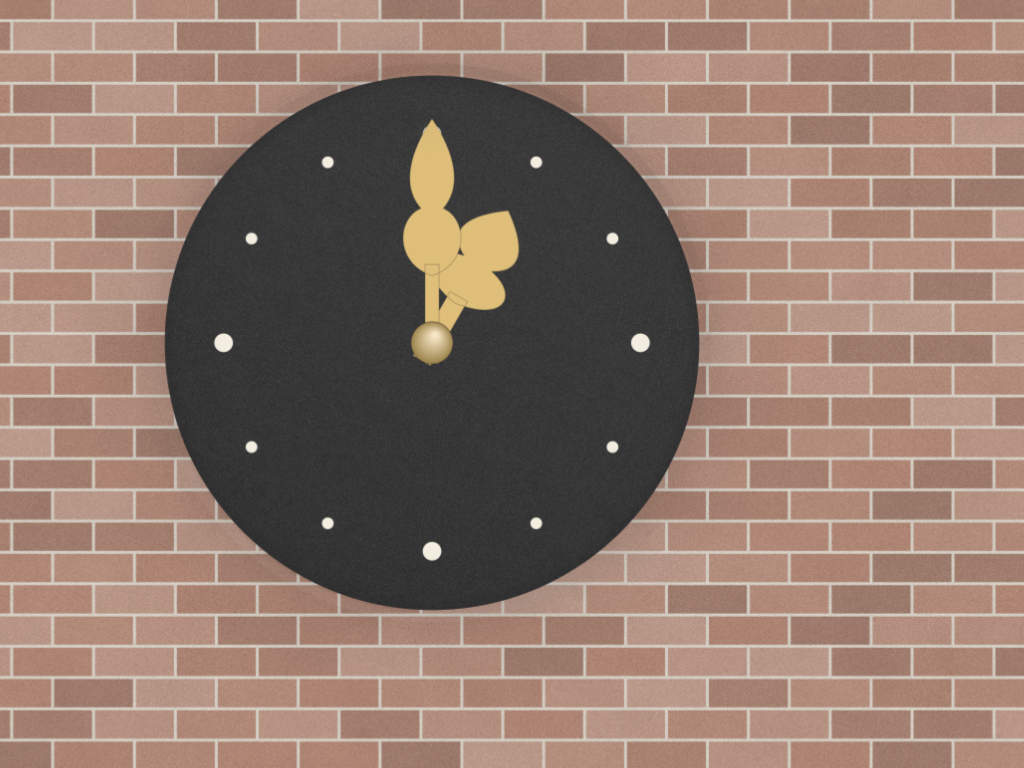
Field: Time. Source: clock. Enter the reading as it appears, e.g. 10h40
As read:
1h00
